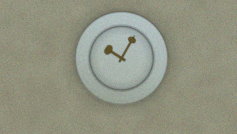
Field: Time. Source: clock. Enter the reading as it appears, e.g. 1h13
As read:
10h05
